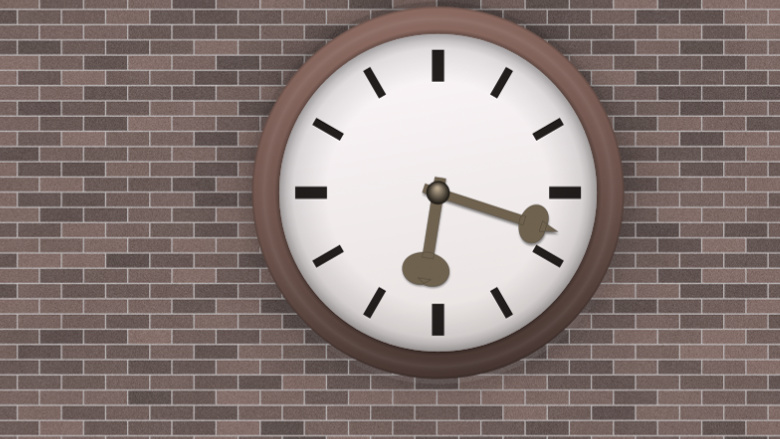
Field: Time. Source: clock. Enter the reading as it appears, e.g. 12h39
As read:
6h18
